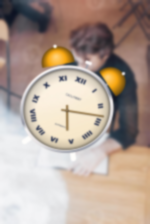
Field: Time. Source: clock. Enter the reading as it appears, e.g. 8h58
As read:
5h13
